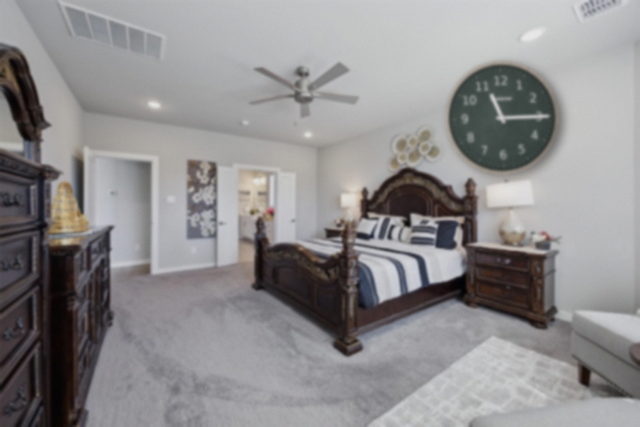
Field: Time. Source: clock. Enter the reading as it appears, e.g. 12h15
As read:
11h15
